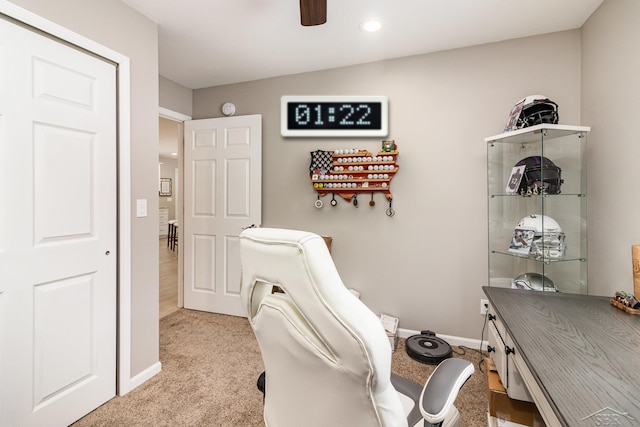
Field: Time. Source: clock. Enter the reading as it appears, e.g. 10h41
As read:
1h22
